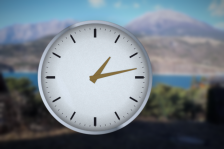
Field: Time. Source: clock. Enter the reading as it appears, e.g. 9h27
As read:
1h13
